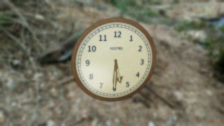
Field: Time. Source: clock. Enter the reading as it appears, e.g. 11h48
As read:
5h30
